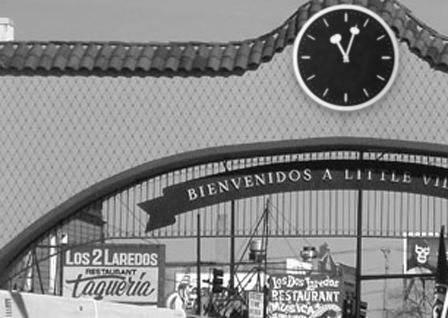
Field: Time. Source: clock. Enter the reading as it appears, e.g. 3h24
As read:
11h03
